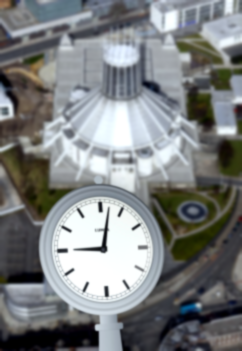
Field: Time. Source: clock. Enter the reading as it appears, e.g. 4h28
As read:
9h02
